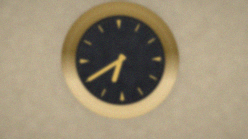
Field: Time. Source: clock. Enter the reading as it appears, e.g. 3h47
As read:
6h40
